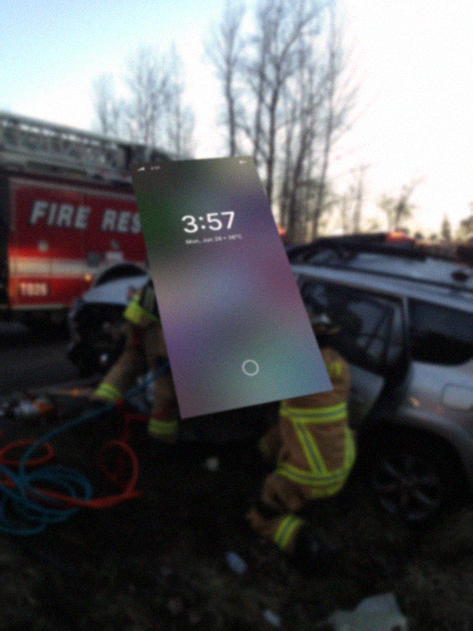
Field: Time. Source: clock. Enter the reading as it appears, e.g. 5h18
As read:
3h57
